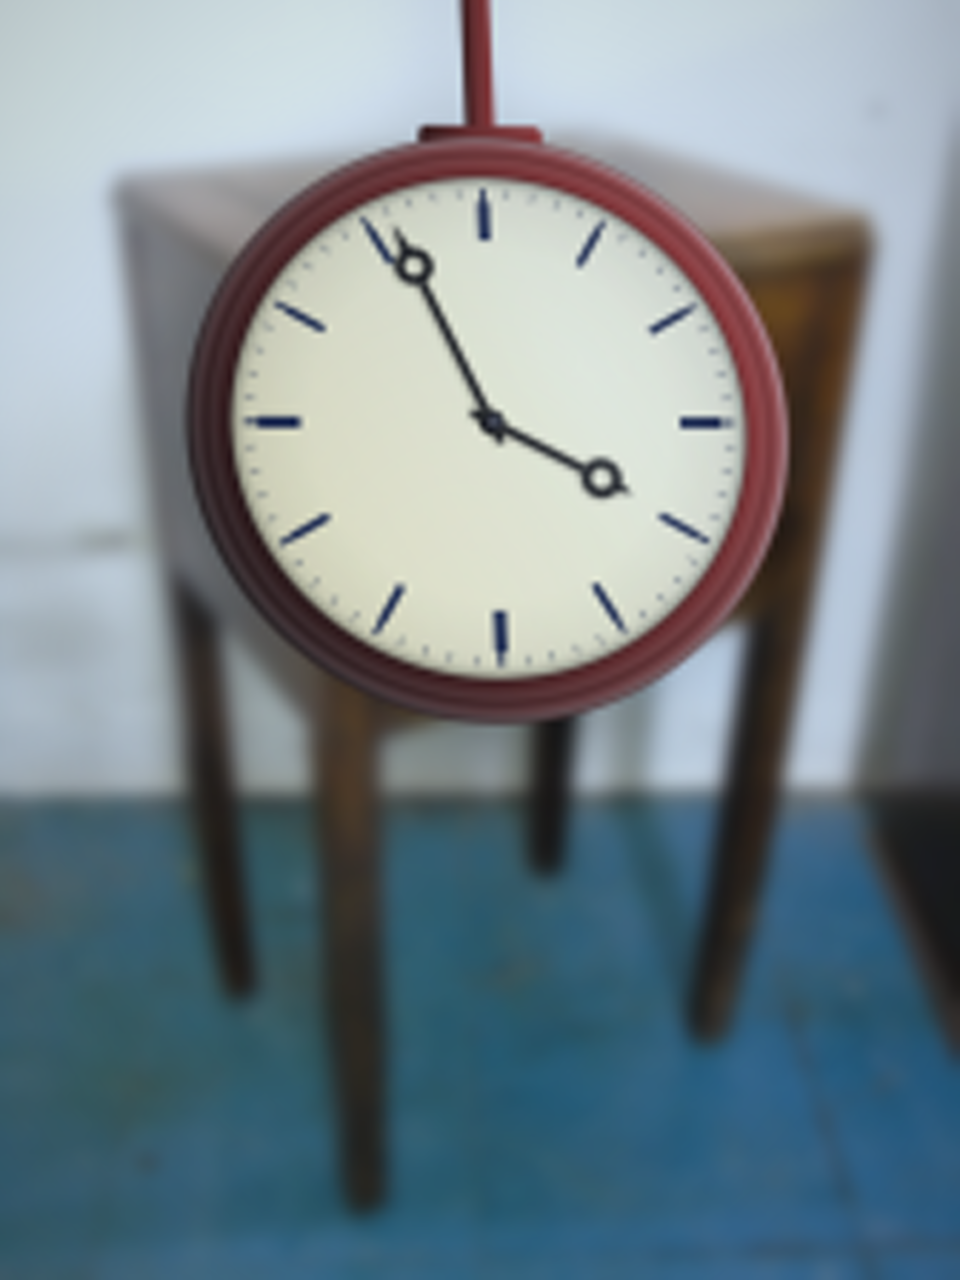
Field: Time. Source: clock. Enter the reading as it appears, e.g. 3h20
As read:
3h56
